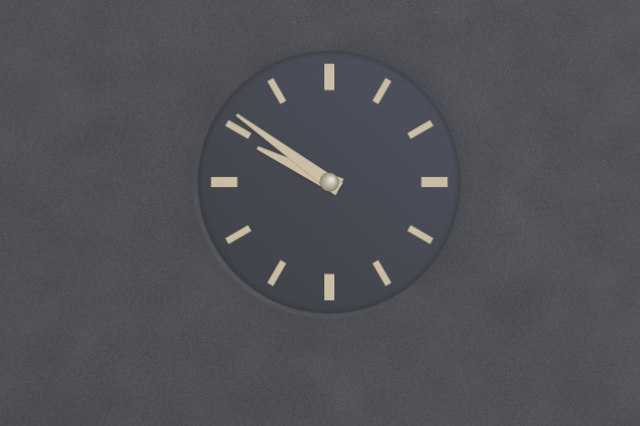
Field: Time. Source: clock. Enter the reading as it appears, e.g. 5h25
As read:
9h51
